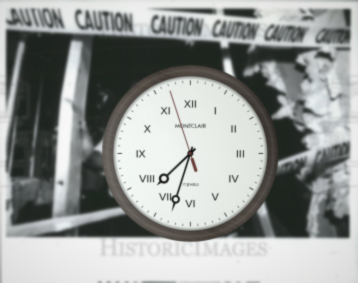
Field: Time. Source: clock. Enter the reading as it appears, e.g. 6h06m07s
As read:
7h32m57s
